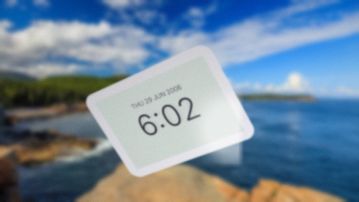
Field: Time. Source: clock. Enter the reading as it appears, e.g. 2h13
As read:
6h02
